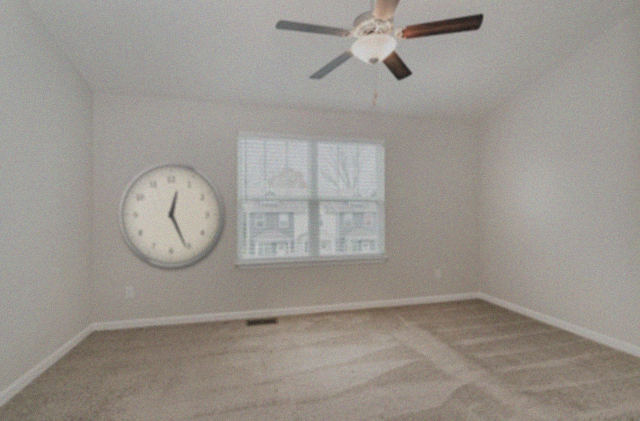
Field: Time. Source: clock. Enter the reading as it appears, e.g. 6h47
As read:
12h26
